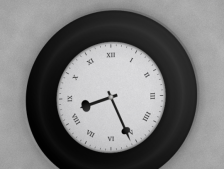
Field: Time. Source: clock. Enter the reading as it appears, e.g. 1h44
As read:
8h26
